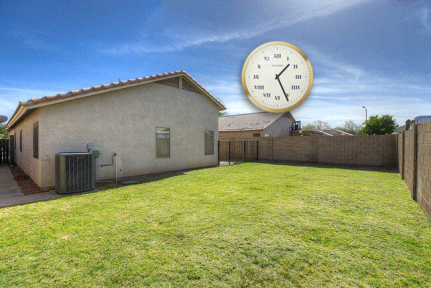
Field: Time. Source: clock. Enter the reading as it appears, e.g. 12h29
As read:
1h26
